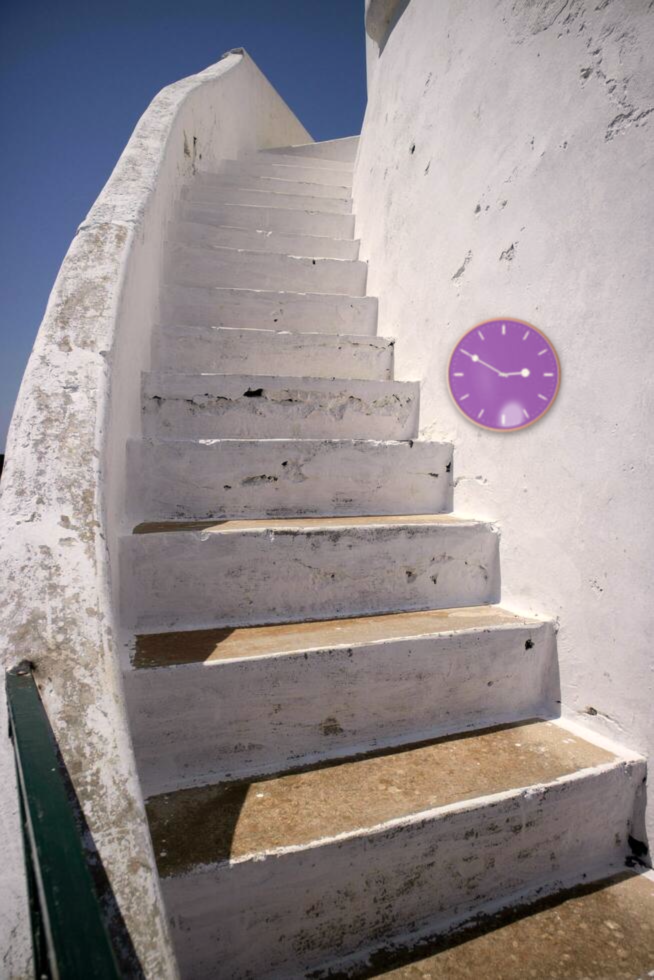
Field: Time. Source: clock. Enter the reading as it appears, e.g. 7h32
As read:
2h50
